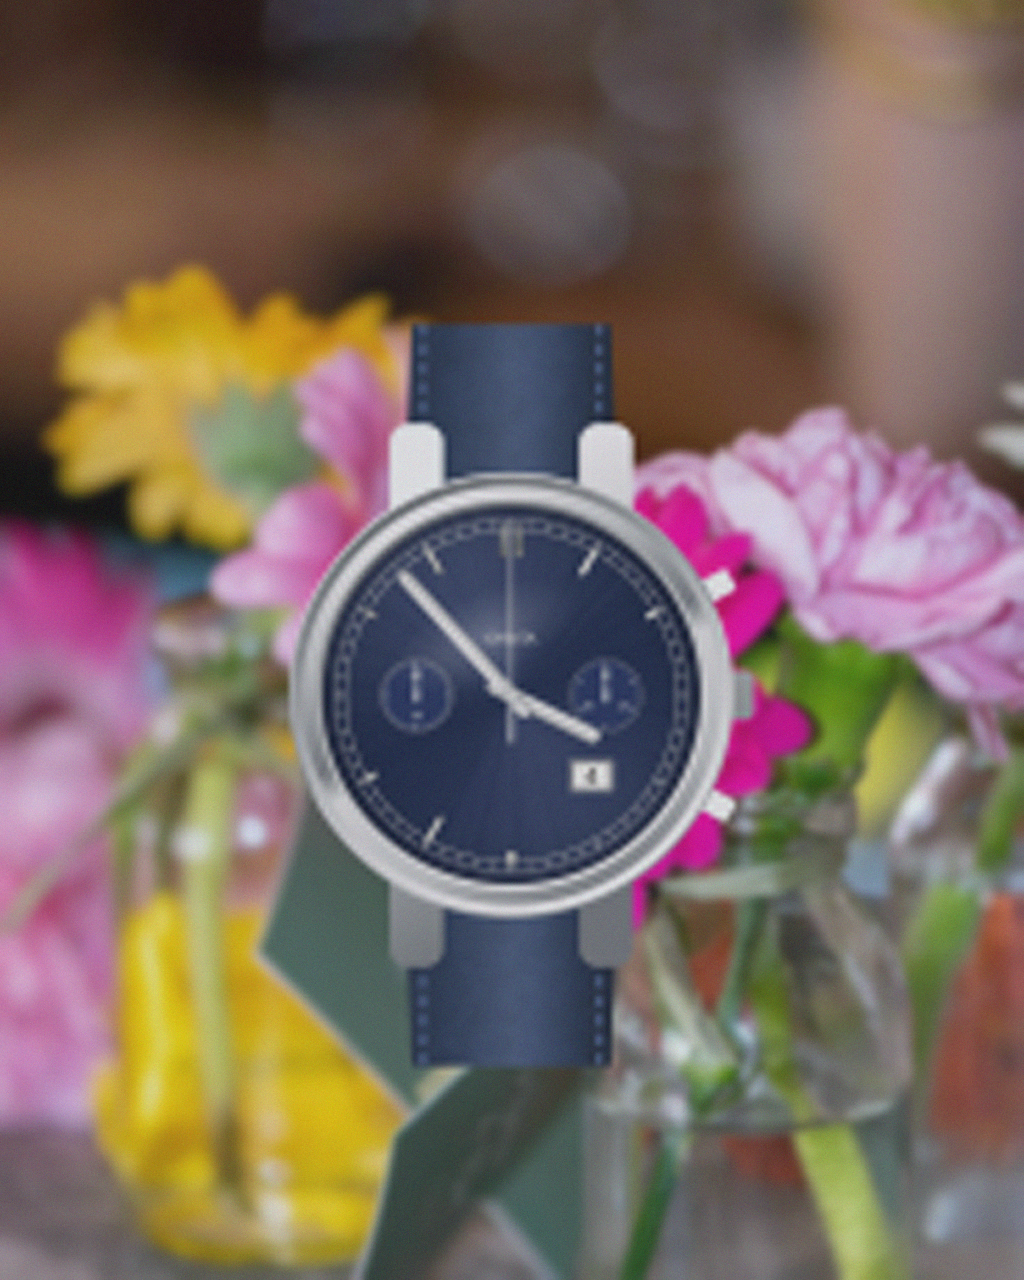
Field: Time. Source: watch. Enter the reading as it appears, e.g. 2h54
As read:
3h53
